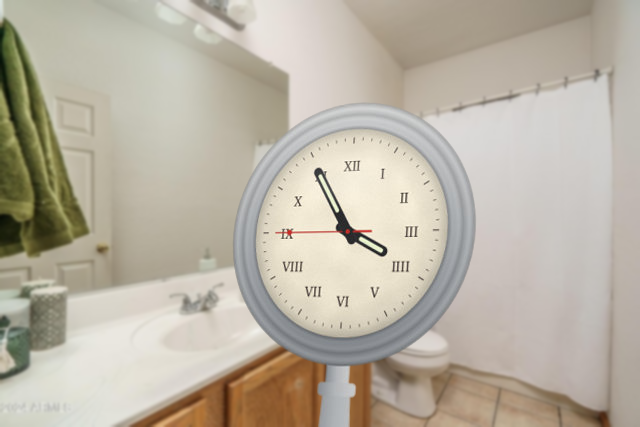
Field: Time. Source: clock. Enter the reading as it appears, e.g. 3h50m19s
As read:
3h54m45s
